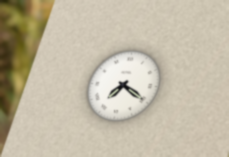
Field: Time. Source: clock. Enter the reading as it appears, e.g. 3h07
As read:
7h20
